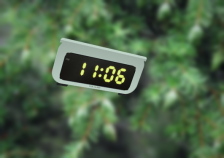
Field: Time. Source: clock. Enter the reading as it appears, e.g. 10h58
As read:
11h06
